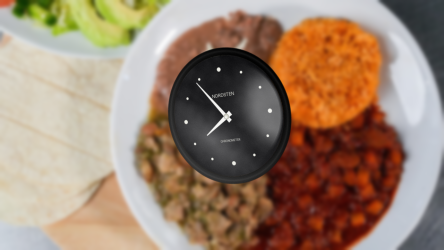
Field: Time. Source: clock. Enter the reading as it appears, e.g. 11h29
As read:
7h54
